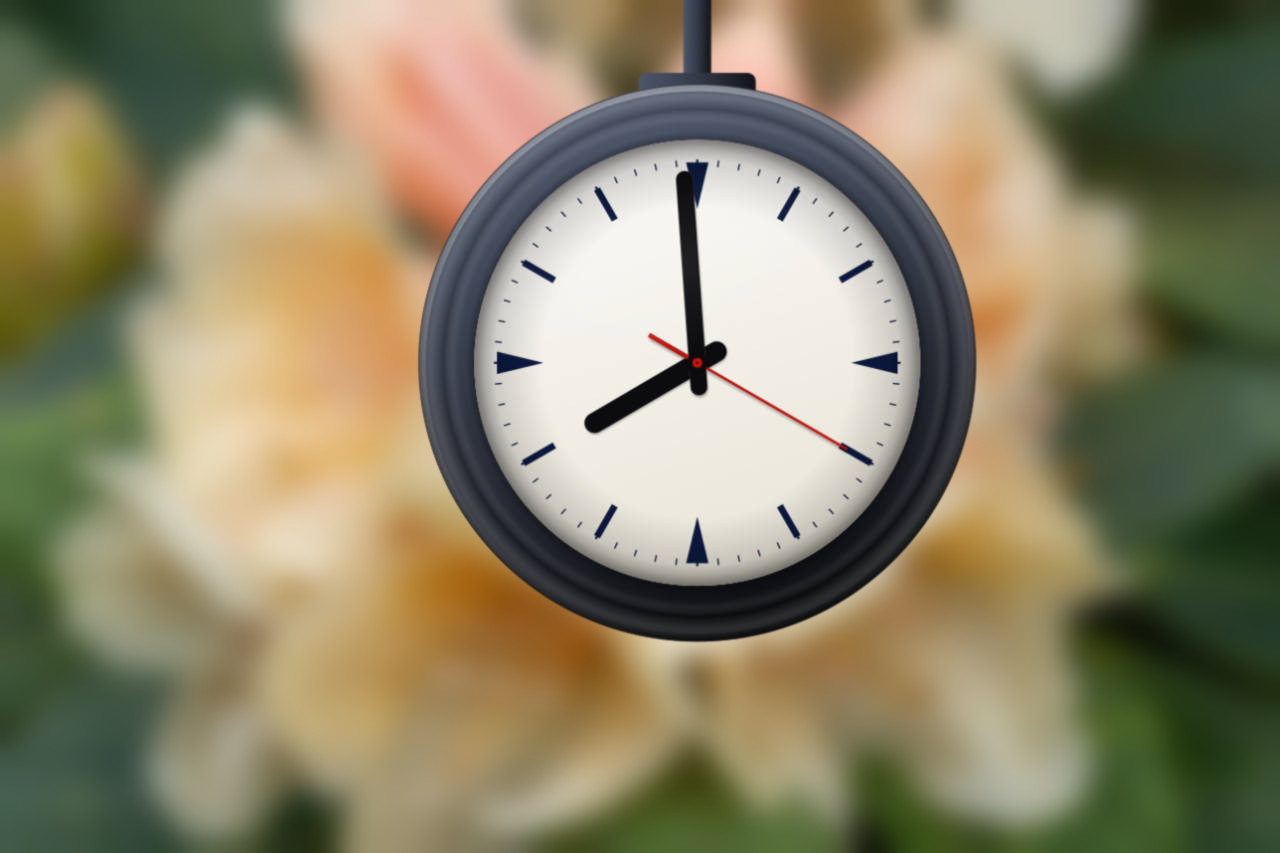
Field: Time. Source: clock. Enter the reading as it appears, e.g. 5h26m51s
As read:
7h59m20s
